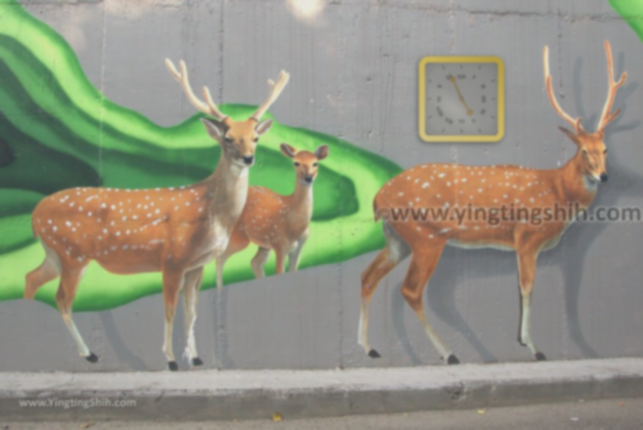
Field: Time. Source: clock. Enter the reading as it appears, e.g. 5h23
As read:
4h56
